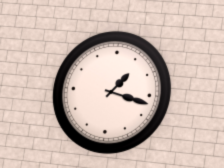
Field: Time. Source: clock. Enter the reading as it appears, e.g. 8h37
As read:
1h17
